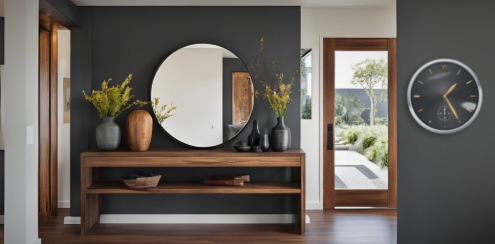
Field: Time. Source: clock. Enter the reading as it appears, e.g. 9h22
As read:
1h25
